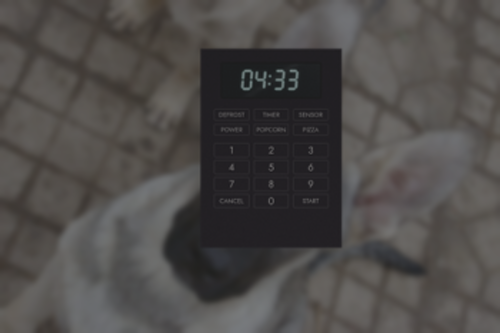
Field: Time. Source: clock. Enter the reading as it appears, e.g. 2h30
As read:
4h33
